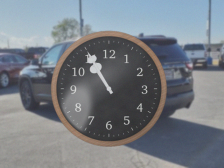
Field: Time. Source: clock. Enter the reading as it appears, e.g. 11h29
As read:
10h55
